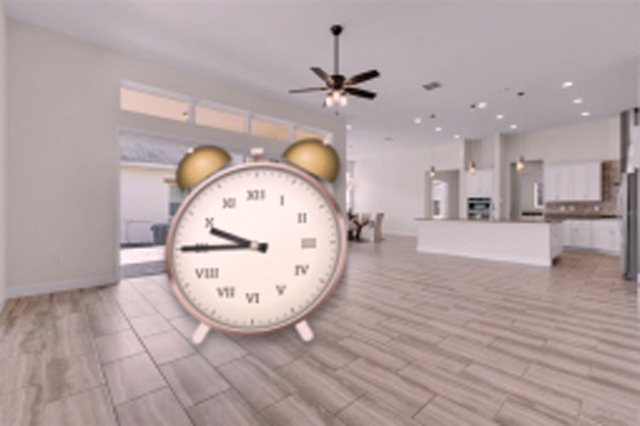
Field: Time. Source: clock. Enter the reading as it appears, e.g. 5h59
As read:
9h45
